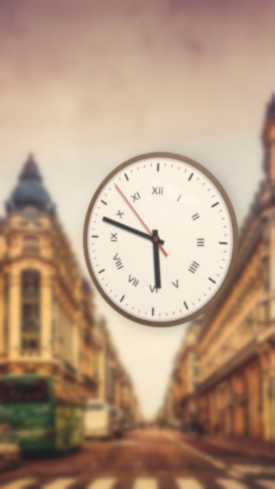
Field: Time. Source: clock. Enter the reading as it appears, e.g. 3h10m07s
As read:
5h47m53s
